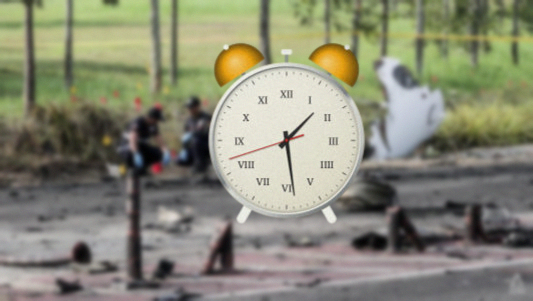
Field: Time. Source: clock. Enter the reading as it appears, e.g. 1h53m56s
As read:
1h28m42s
